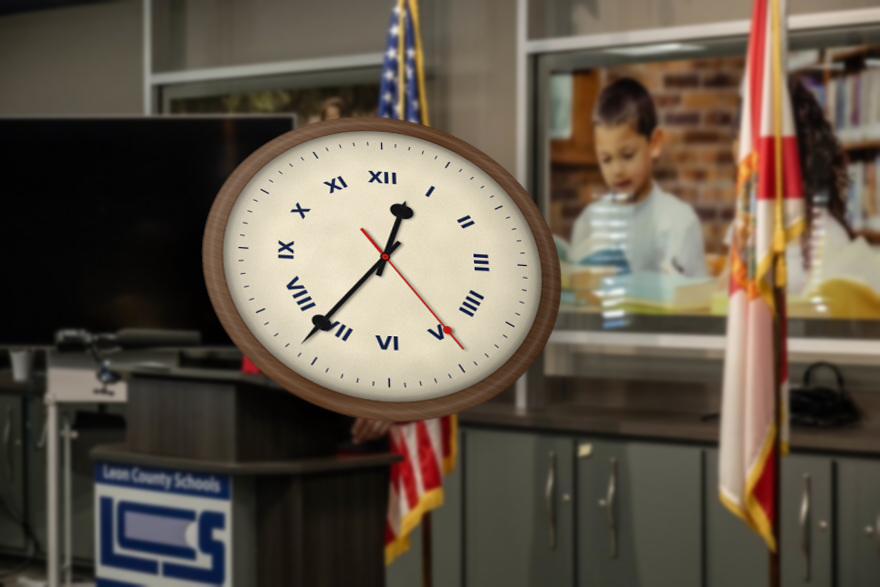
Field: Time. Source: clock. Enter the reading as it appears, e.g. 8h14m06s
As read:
12h36m24s
